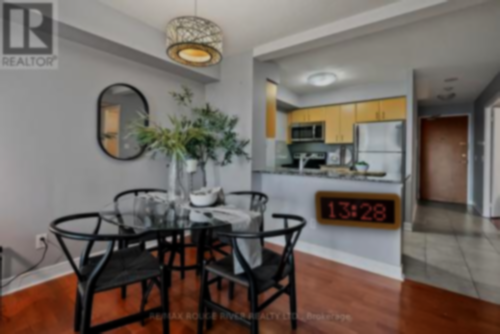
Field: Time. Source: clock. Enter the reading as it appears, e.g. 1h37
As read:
13h28
